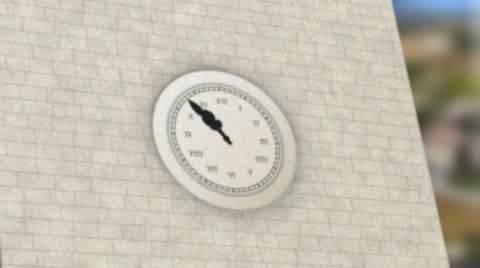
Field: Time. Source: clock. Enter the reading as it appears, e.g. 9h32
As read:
10h53
